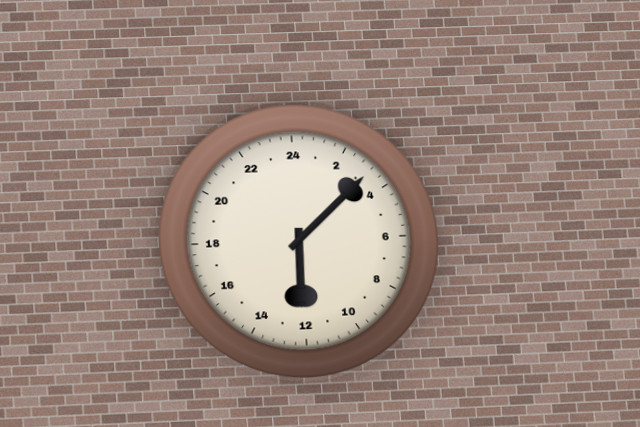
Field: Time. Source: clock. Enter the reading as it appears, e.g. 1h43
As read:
12h08
